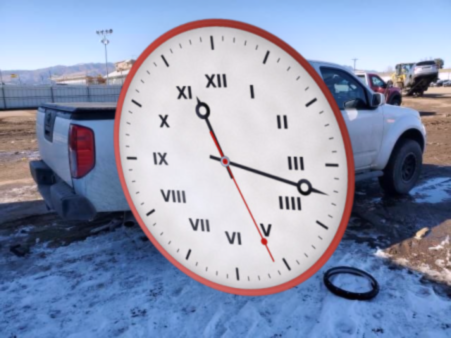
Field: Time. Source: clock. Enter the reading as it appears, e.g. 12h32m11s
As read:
11h17m26s
